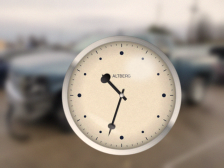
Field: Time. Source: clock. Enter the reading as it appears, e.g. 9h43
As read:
10h33
